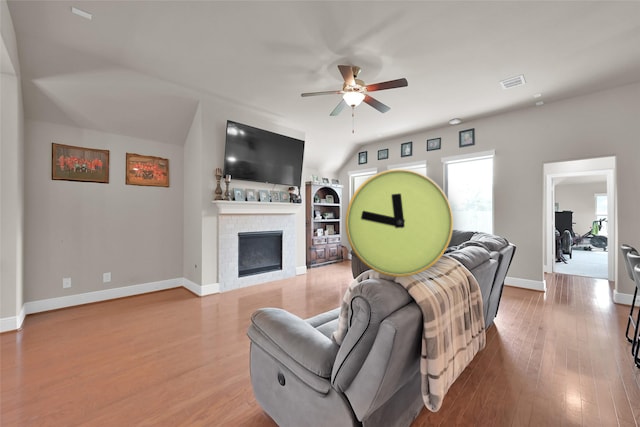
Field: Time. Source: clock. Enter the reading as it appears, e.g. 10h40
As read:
11h47
